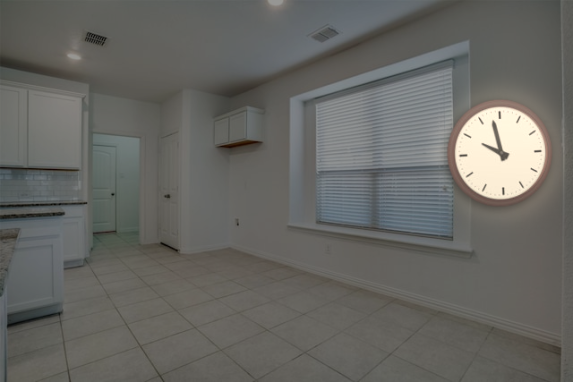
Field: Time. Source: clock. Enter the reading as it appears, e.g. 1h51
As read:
9h58
